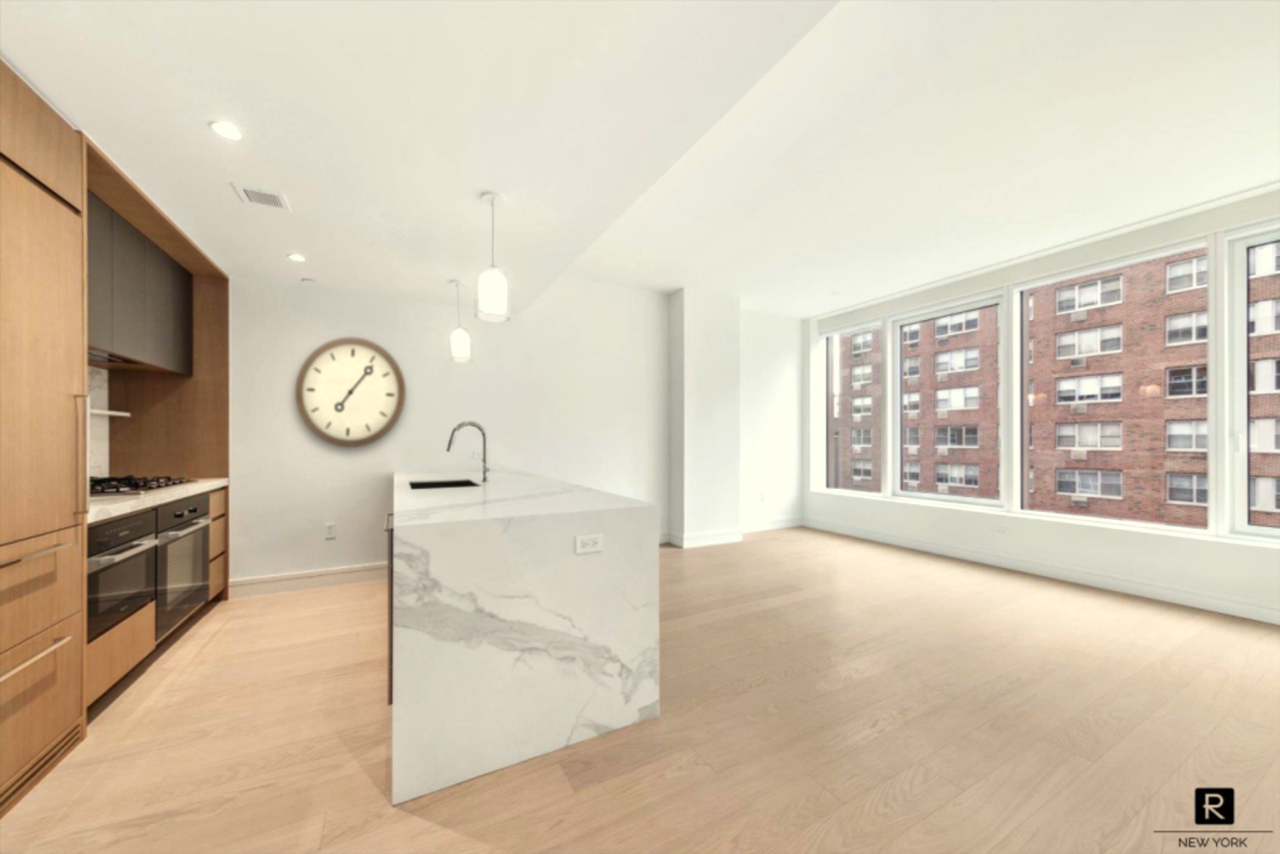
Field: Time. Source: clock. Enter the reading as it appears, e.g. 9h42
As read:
7h06
